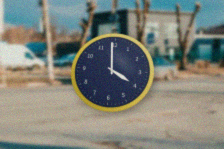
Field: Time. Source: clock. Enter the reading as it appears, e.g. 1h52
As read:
3h59
